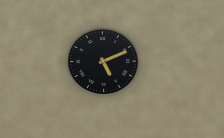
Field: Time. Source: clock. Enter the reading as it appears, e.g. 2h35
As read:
5h11
